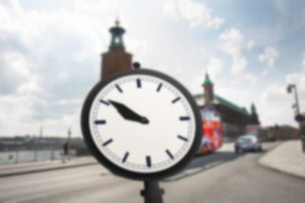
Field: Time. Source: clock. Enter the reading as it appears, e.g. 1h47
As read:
9h51
